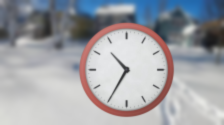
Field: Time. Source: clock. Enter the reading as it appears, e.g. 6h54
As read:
10h35
